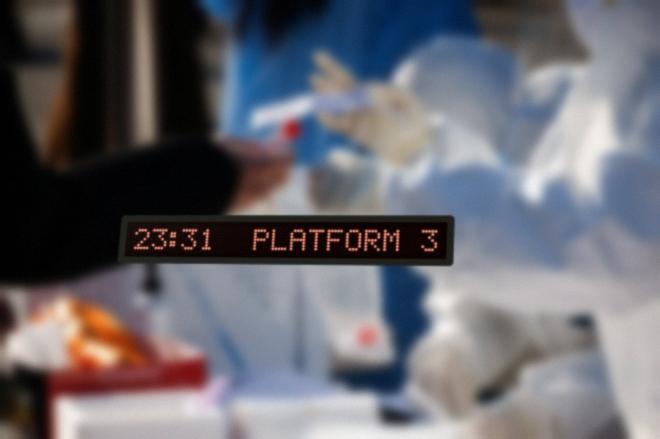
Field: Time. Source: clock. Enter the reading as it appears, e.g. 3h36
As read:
23h31
